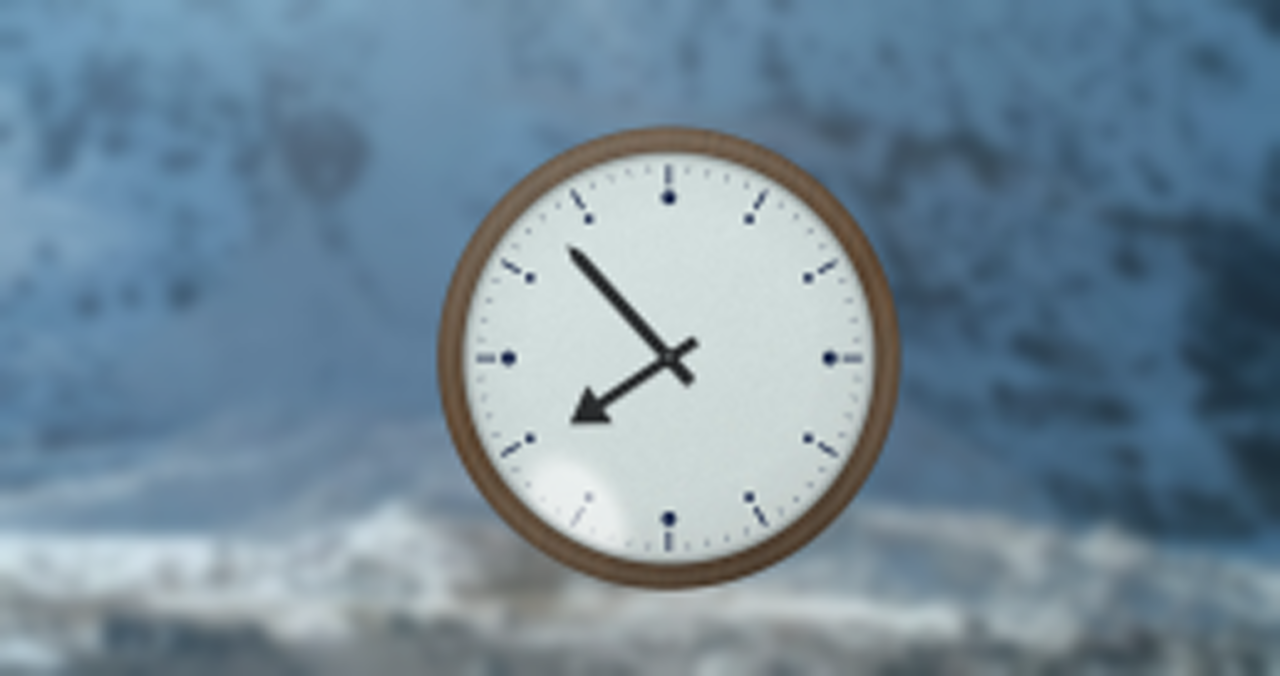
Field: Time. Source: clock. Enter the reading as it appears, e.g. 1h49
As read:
7h53
